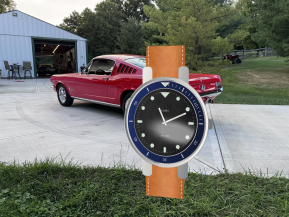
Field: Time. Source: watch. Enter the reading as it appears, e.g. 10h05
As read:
11h11
